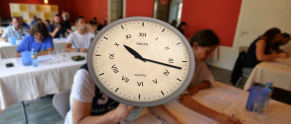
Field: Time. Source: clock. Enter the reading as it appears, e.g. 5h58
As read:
10h17
